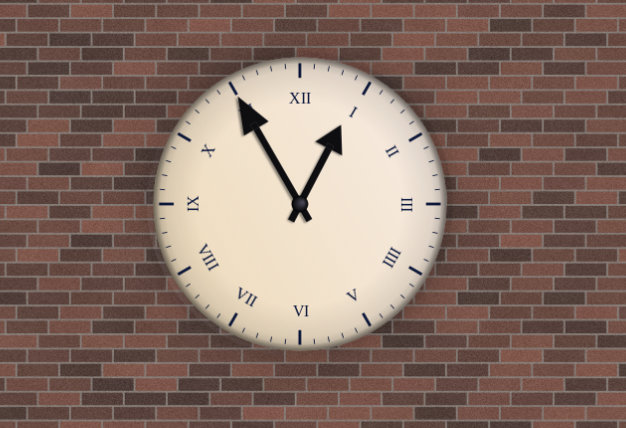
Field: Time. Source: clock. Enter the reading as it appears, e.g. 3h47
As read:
12h55
